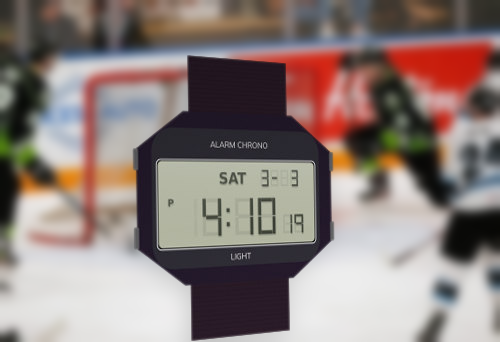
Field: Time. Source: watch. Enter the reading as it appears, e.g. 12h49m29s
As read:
4h10m19s
